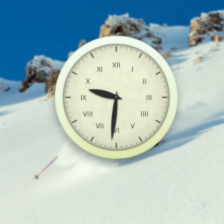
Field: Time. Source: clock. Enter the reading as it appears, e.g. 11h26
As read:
9h31
